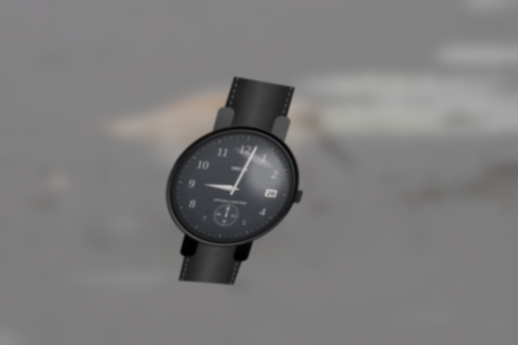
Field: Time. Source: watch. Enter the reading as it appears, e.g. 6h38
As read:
9h02
